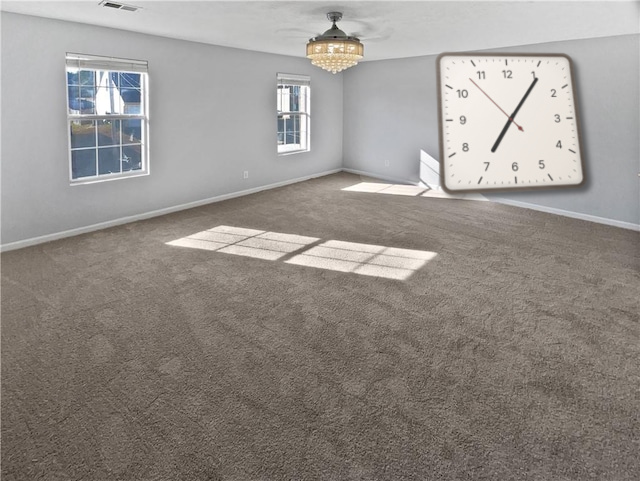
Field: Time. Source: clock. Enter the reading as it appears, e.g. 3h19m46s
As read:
7h05m53s
